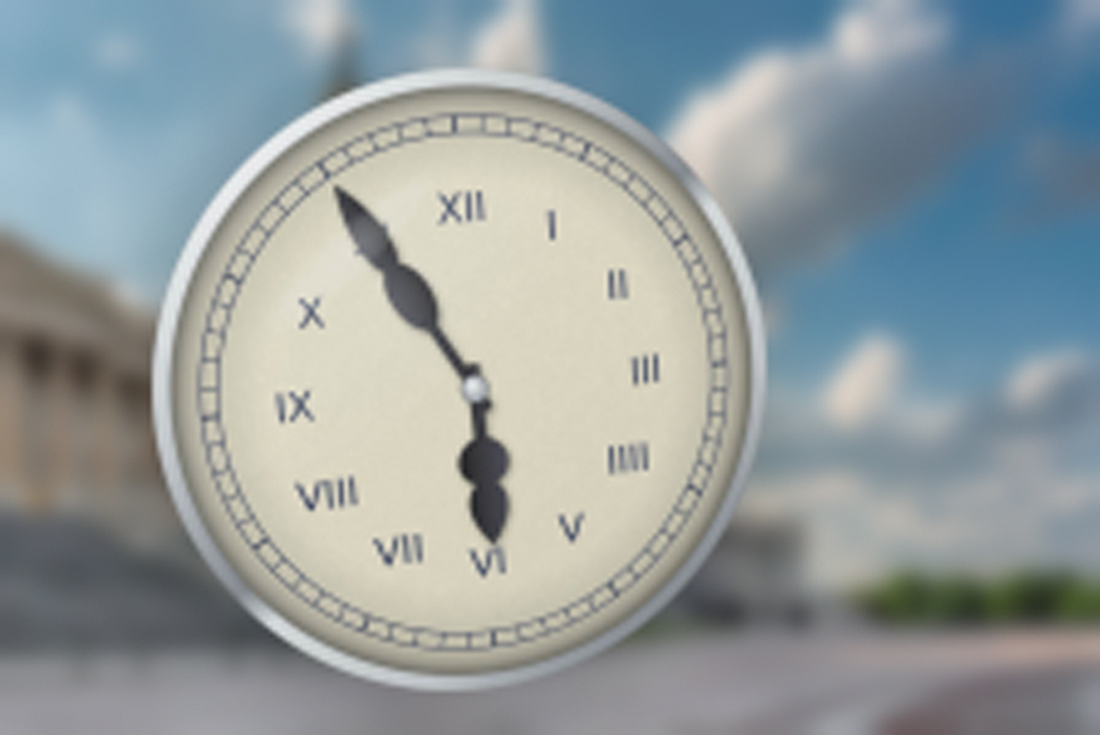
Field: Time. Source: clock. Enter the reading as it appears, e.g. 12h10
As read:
5h55
